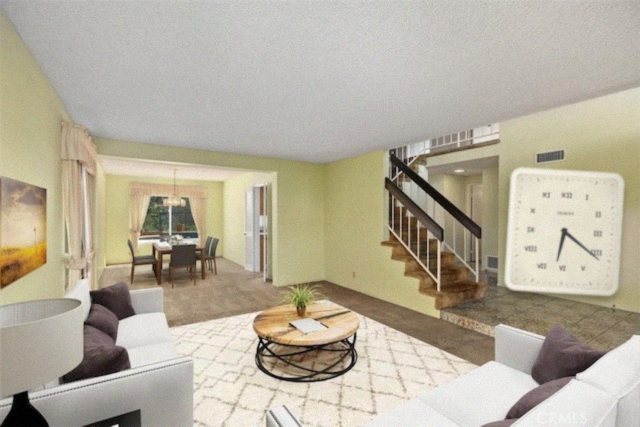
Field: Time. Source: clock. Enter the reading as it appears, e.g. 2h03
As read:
6h21
